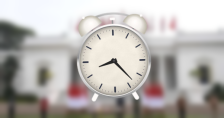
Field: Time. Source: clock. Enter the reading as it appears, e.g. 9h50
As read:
8h23
